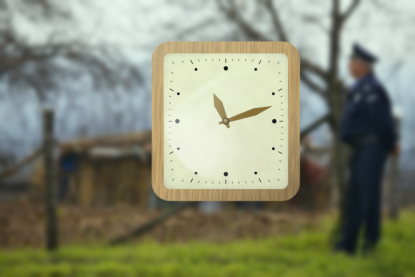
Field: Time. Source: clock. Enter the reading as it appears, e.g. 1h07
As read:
11h12
